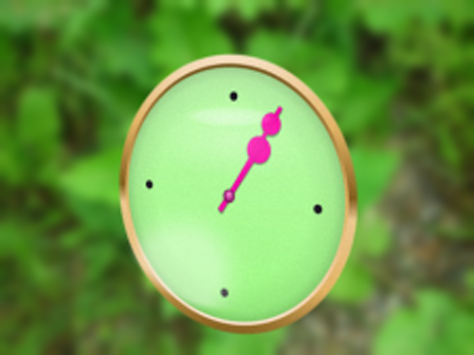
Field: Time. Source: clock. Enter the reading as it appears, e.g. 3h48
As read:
1h05
